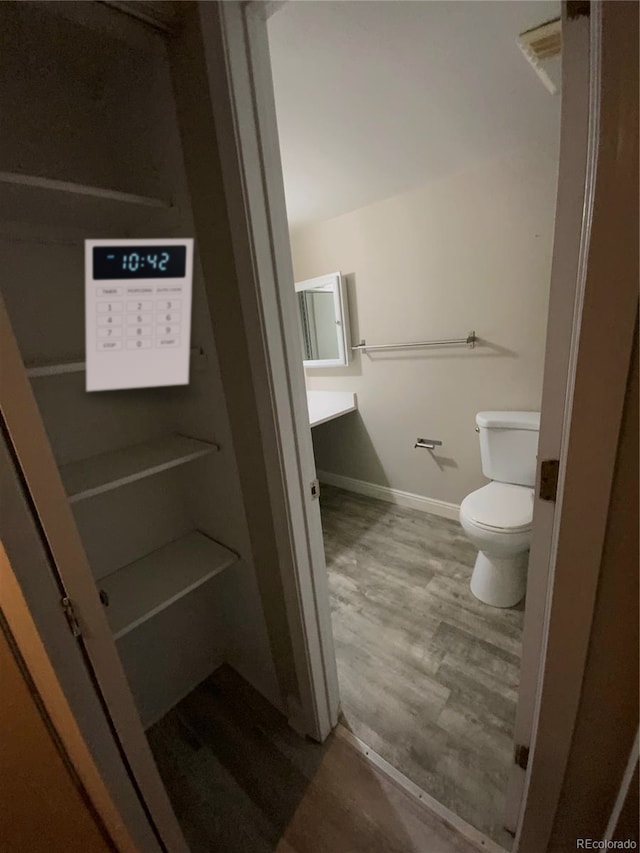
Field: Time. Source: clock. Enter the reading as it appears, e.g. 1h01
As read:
10h42
